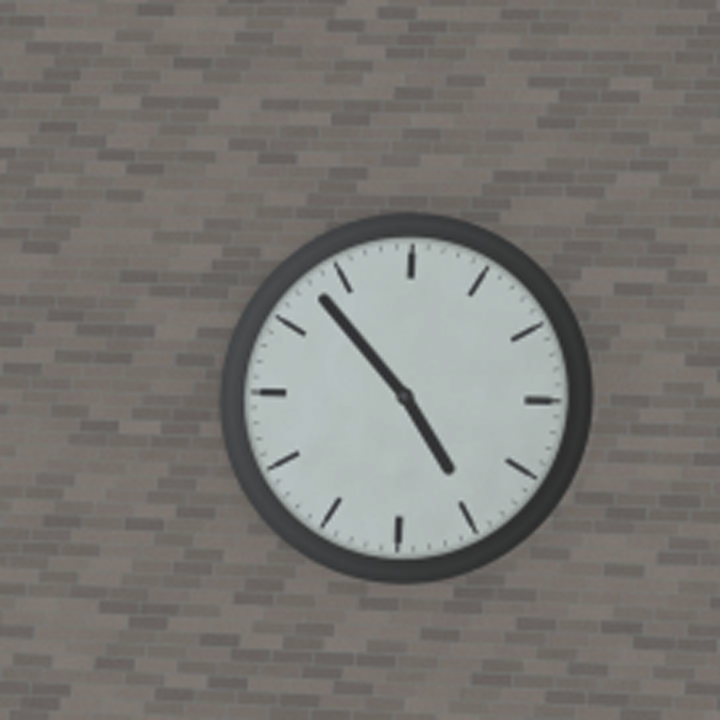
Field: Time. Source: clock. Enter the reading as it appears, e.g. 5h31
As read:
4h53
